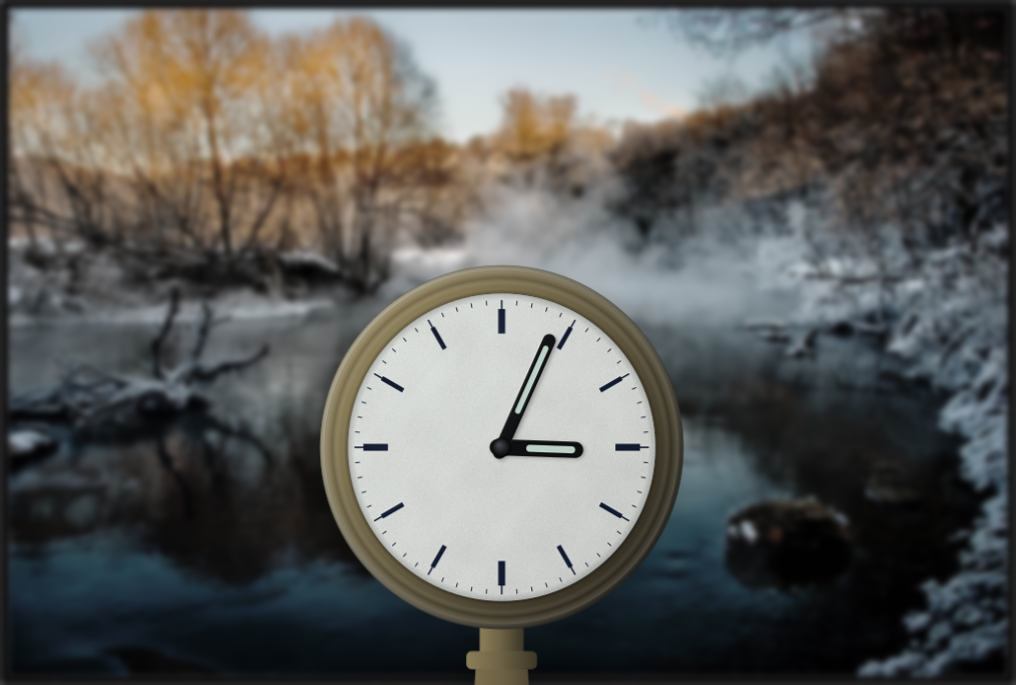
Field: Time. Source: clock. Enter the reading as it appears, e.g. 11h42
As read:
3h04
